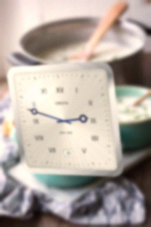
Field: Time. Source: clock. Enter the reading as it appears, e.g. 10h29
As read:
2h48
